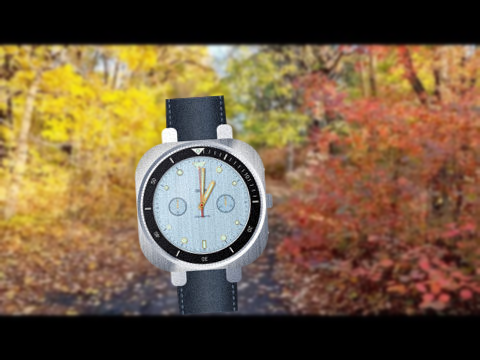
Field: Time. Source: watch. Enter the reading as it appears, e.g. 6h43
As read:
1h01
